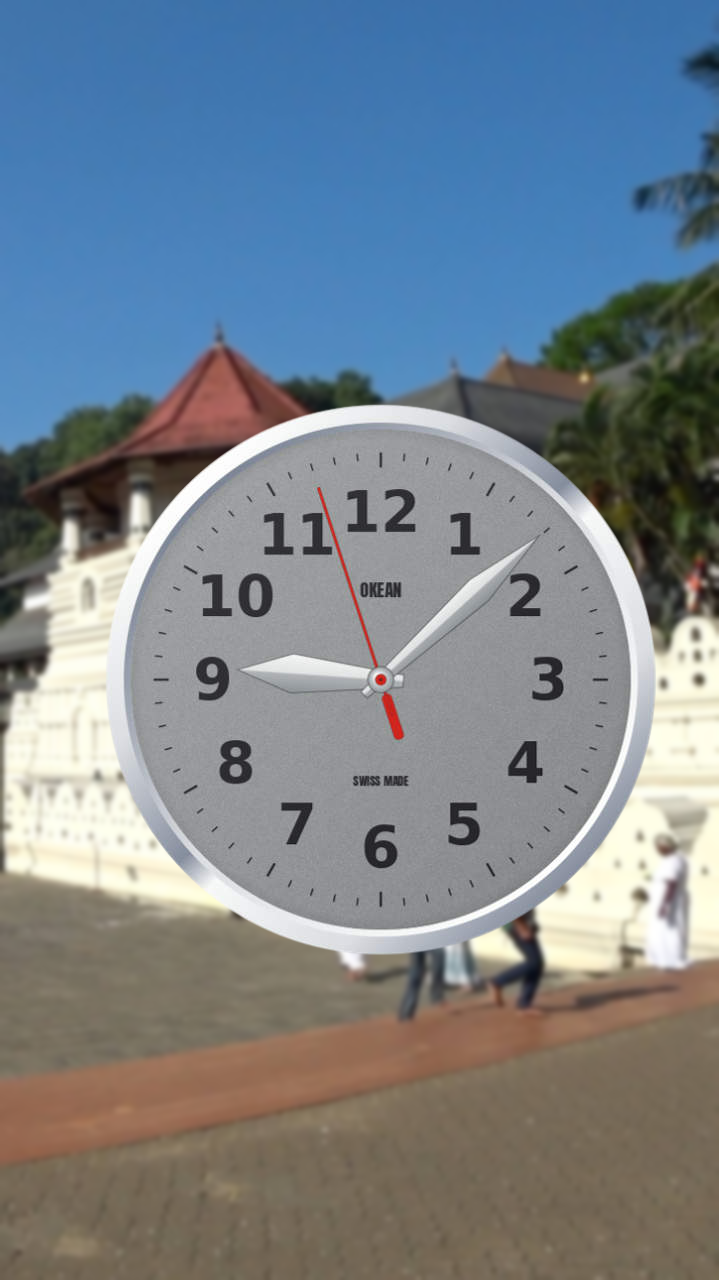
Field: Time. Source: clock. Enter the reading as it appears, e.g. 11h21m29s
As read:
9h07m57s
